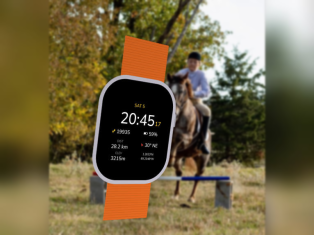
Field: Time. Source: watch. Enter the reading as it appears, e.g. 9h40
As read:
20h45
